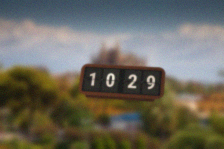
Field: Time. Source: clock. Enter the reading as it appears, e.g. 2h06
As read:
10h29
